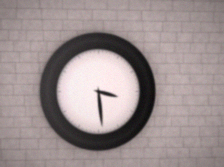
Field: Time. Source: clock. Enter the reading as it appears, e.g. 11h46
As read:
3h29
